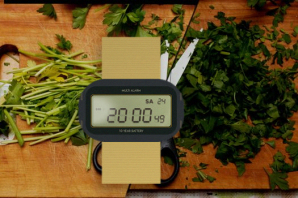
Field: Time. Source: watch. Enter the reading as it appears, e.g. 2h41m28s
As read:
20h00m49s
